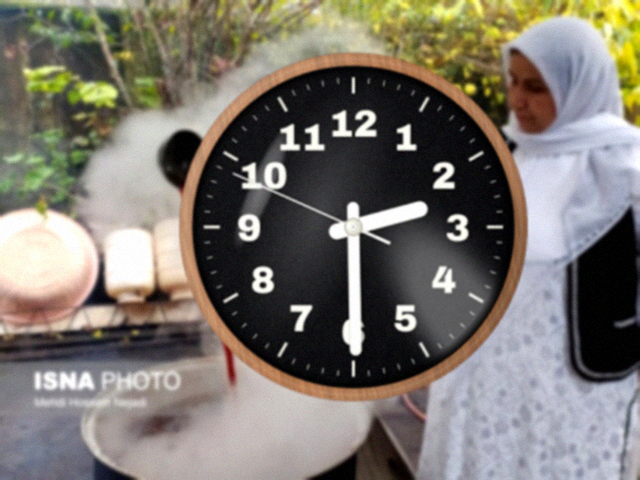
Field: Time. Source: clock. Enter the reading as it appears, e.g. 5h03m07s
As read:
2h29m49s
